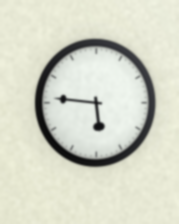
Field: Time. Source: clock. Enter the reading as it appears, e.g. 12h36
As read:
5h46
